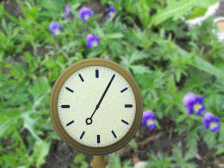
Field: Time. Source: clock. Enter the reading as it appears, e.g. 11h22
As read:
7h05
